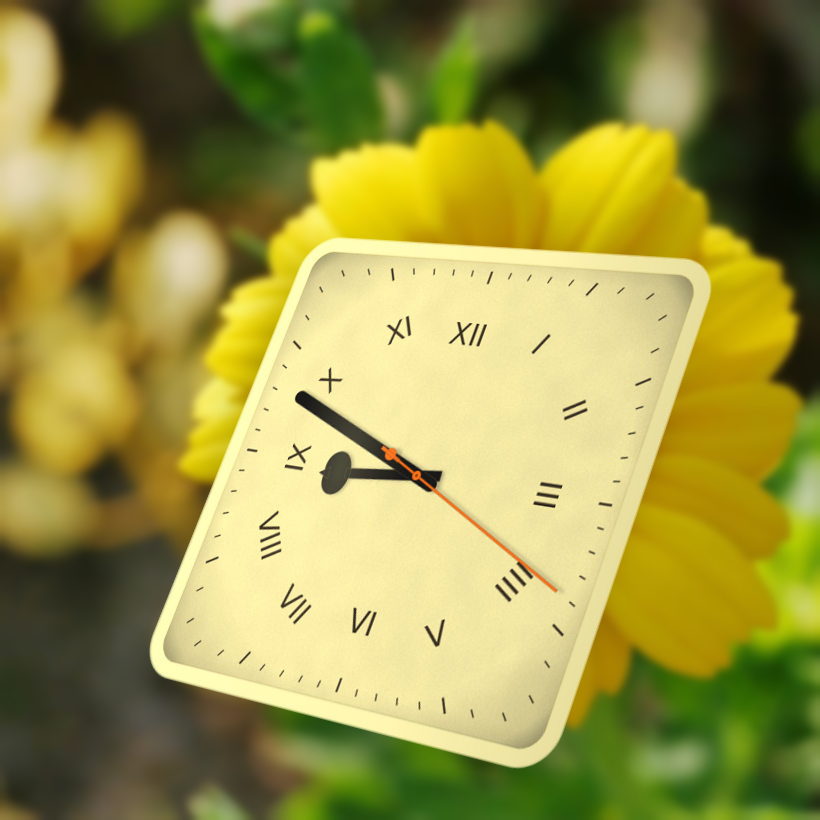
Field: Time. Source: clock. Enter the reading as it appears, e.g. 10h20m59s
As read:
8h48m19s
